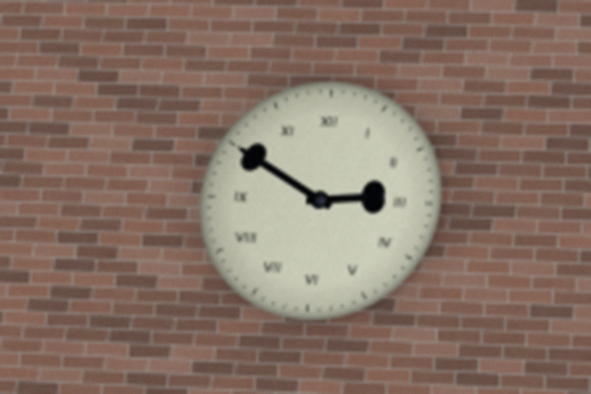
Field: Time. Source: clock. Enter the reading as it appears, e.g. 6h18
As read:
2h50
